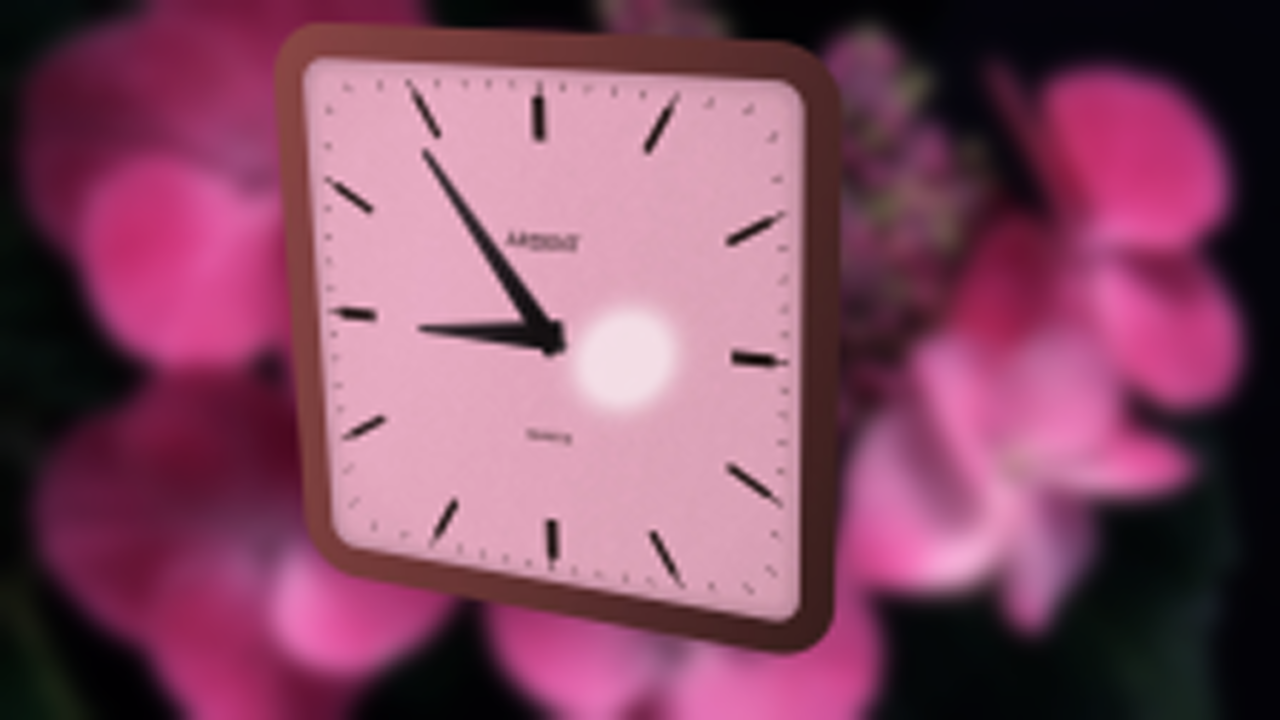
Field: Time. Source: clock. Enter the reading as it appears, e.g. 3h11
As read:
8h54
